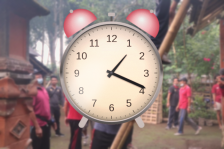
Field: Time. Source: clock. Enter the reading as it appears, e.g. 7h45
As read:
1h19
